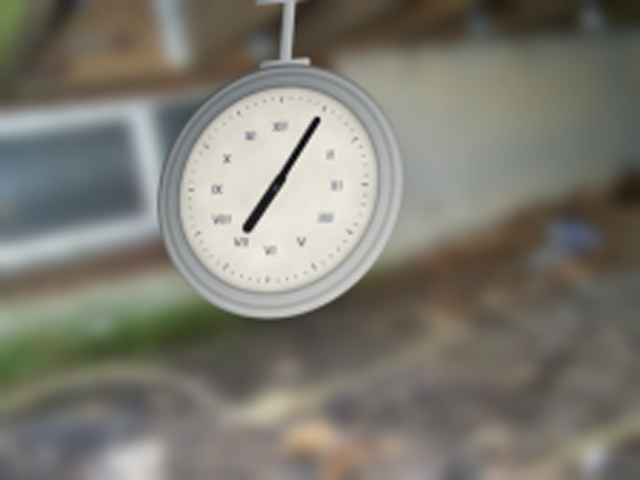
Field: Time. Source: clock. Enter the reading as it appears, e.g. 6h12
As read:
7h05
